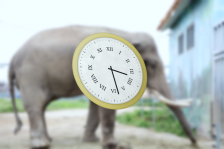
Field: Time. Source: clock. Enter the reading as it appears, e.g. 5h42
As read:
3h28
